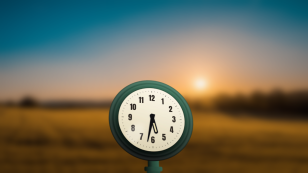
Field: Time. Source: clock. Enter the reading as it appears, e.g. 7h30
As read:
5h32
